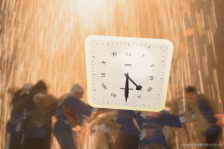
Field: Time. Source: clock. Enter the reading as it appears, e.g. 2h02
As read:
4h30
